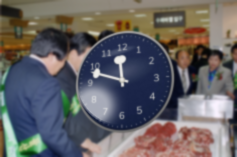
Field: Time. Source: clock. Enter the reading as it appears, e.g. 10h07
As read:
11h48
